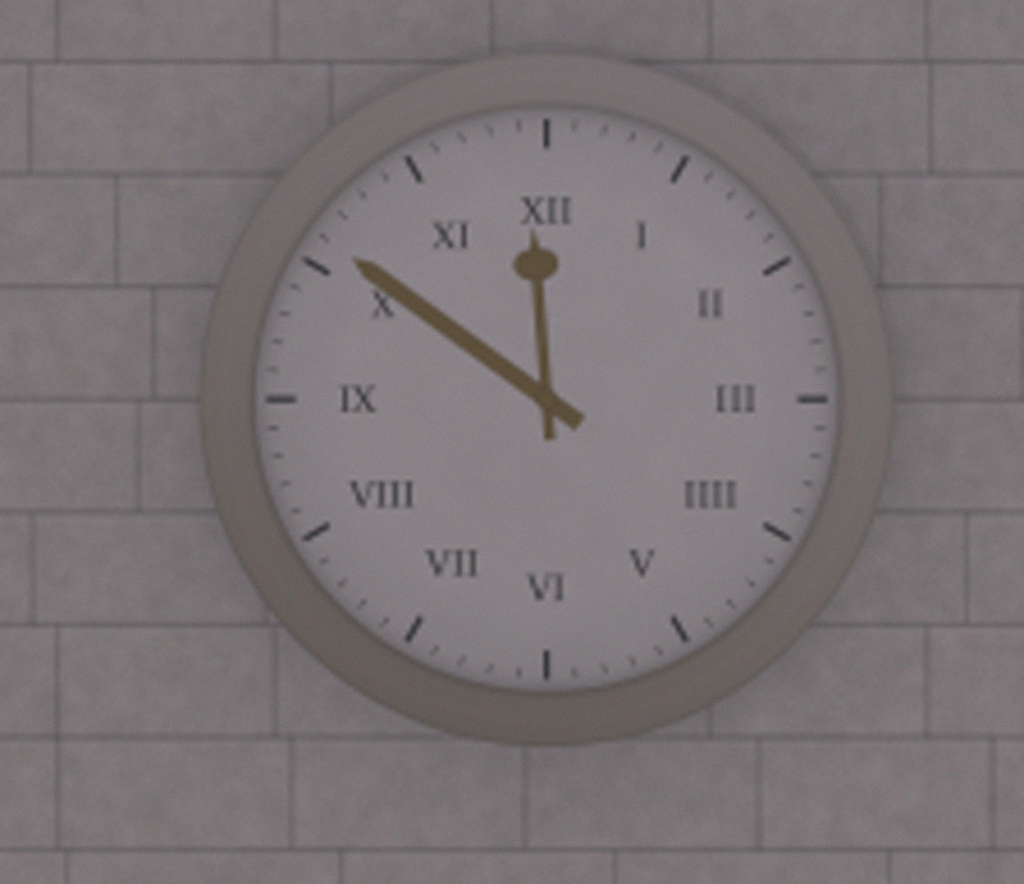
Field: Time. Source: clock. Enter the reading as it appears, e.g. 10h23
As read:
11h51
